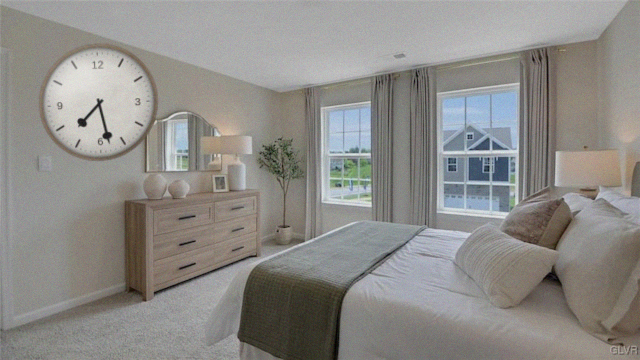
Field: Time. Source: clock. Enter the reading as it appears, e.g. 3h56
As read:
7h28
